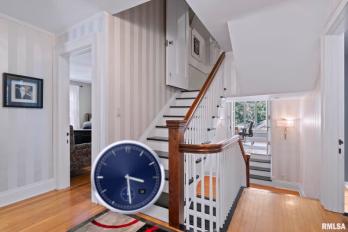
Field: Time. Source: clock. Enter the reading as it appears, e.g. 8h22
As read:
3h29
